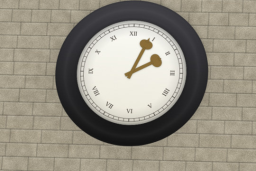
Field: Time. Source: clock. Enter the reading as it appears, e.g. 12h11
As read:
2h04
